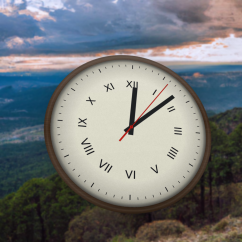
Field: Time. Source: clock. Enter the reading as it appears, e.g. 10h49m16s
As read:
12h08m06s
